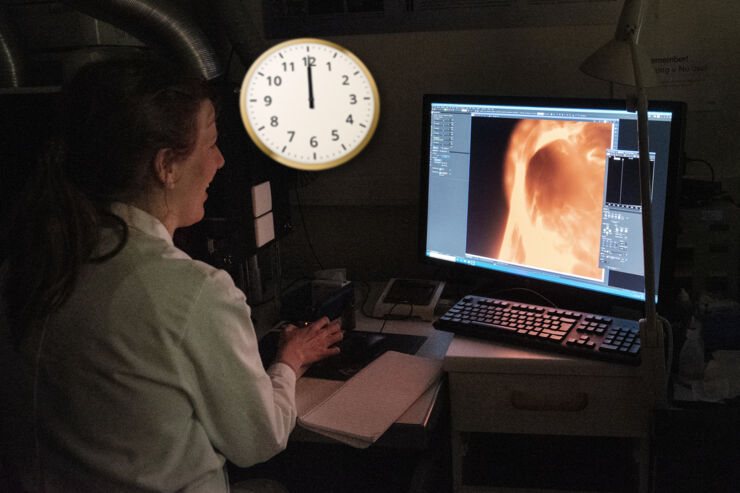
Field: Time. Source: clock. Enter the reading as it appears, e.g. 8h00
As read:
12h00
